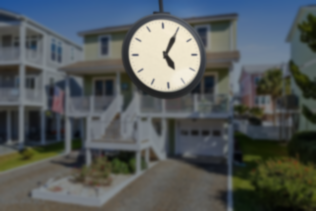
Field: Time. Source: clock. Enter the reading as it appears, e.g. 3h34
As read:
5h05
